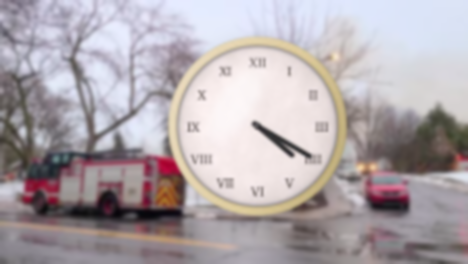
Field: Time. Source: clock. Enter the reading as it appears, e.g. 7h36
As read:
4h20
